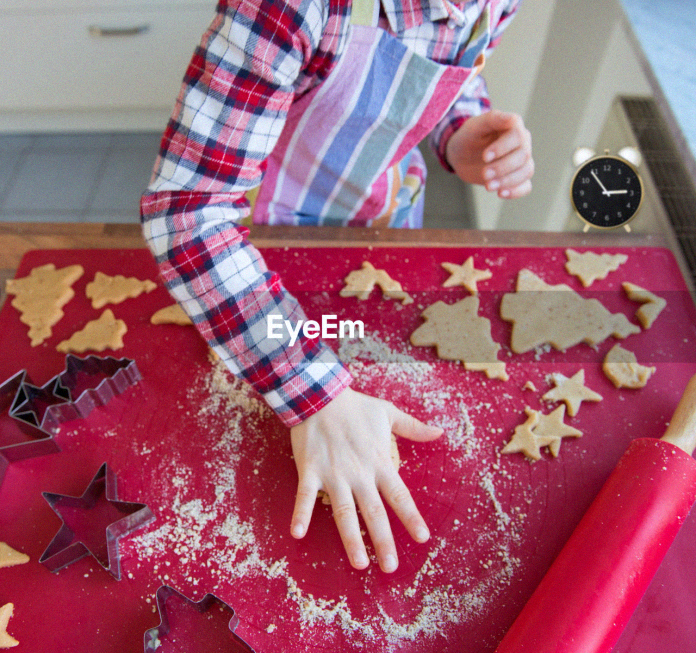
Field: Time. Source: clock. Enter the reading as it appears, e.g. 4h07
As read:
2h54
